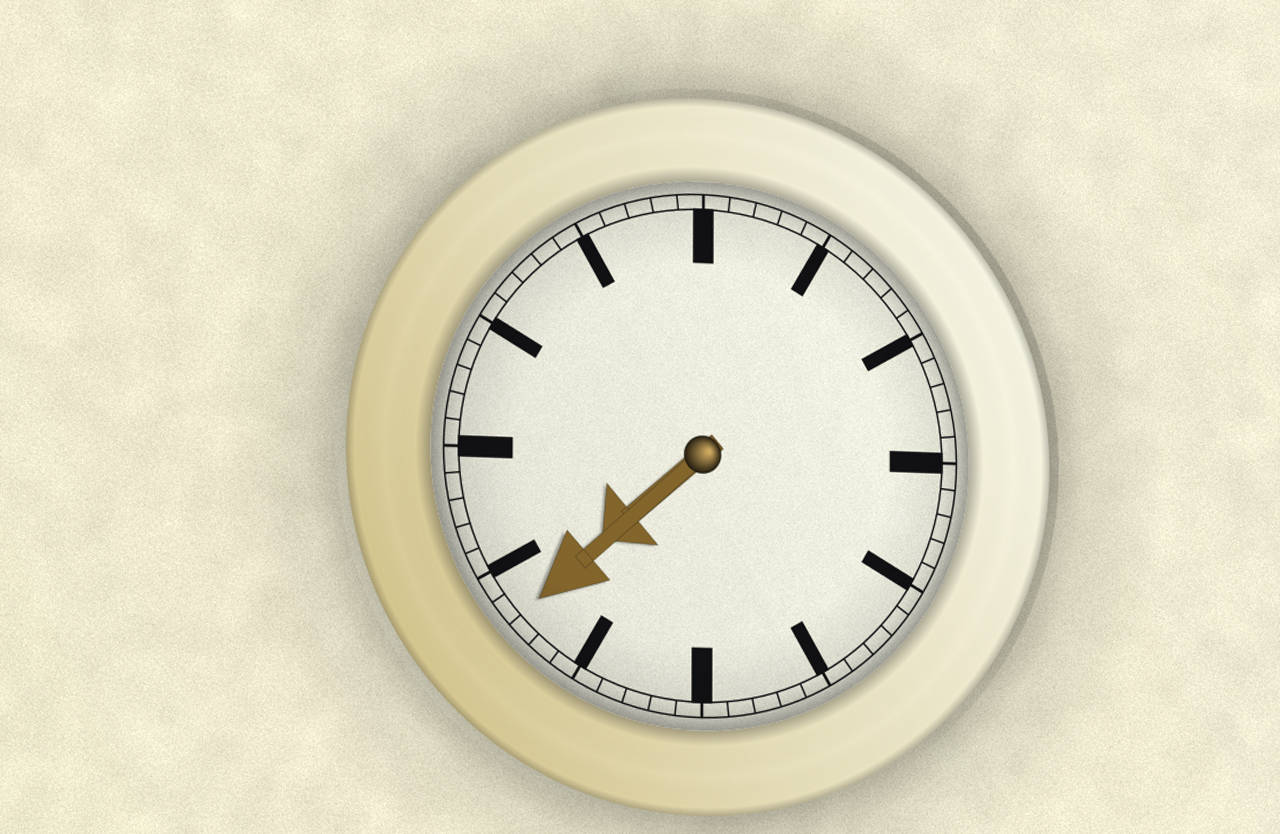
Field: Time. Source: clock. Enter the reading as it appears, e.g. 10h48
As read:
7h38
